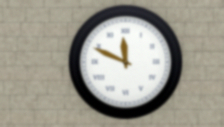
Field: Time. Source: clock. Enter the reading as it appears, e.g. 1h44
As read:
11h49
